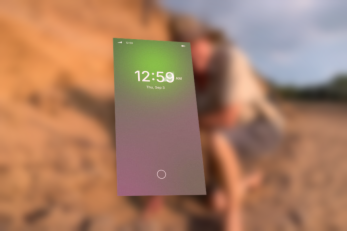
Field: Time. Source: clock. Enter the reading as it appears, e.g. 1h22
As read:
12h59
